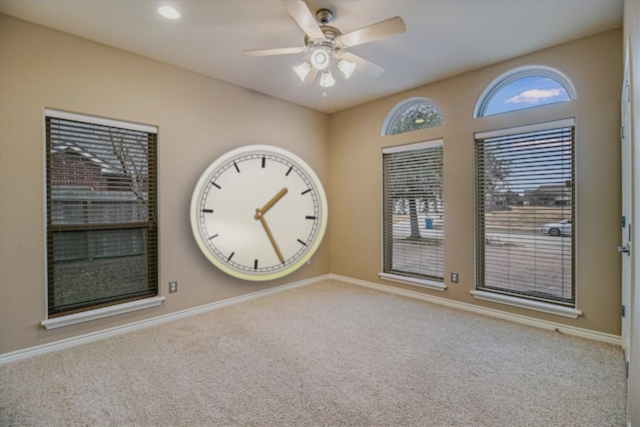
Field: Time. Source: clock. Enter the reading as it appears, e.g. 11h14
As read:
1h25
